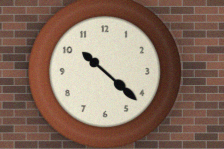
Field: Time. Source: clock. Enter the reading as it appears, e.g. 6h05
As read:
10h22
